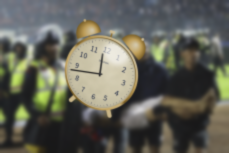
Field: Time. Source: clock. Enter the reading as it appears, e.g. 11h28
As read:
11h43
